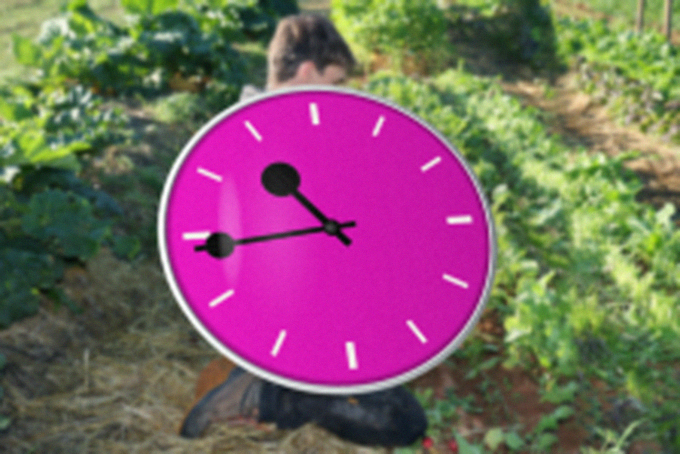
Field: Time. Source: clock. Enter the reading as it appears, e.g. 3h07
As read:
10h44
